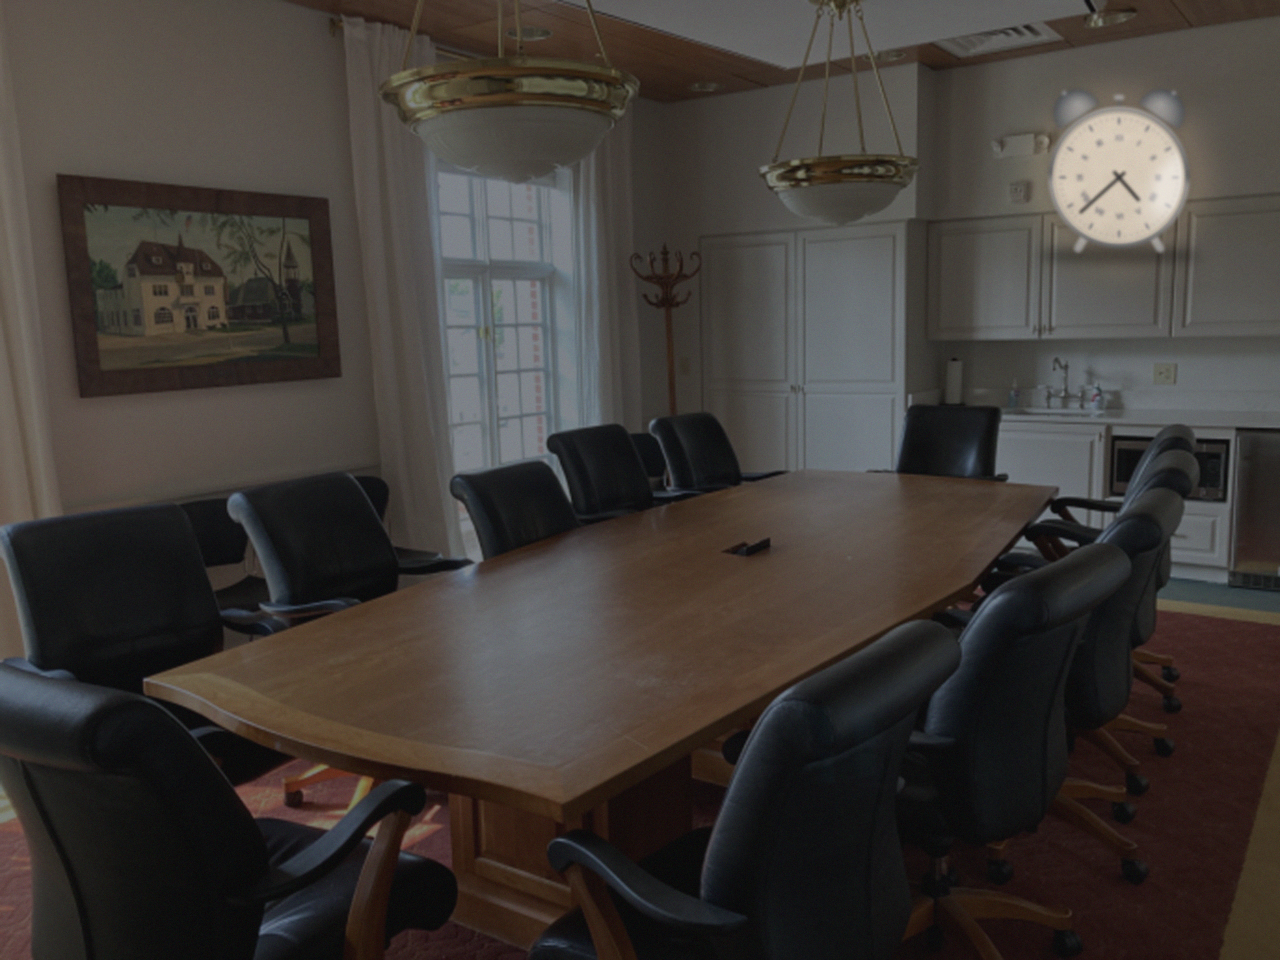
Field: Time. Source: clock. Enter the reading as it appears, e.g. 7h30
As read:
4h38
